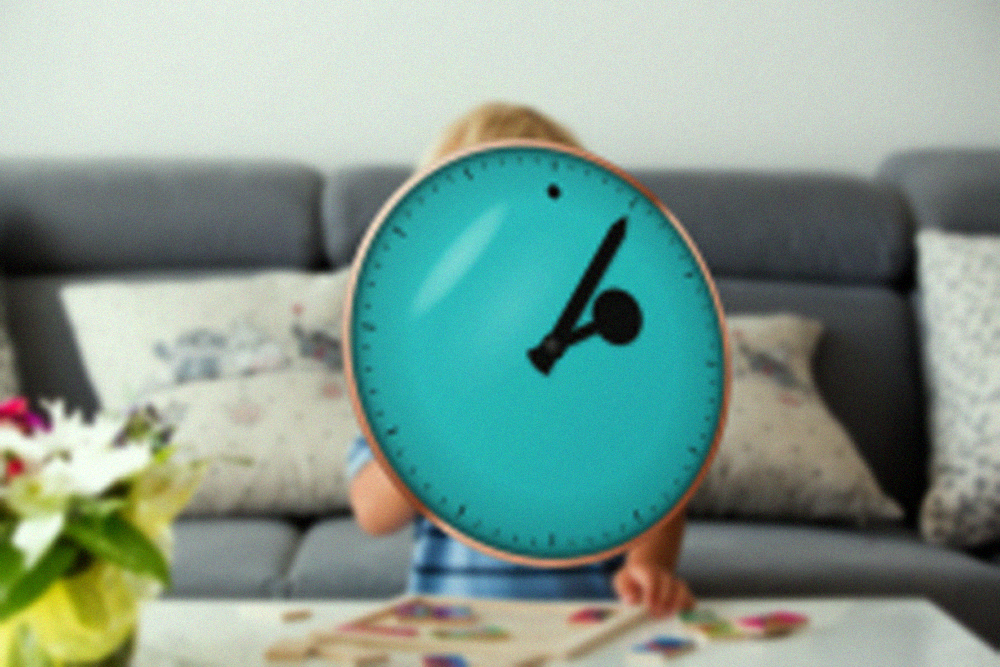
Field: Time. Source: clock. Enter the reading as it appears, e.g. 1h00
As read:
2h05
